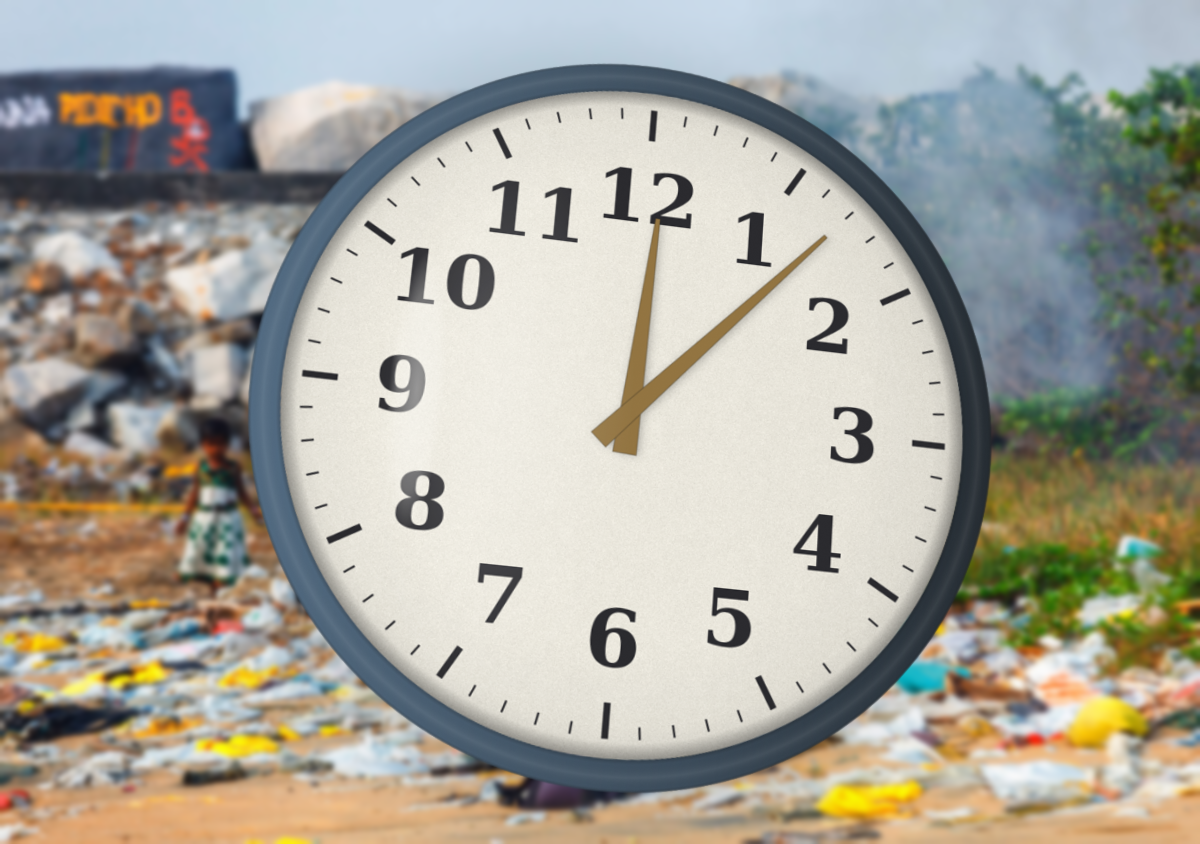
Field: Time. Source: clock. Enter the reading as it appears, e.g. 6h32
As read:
12h07
